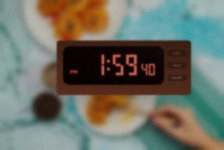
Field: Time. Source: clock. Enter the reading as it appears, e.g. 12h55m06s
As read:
1h59m40s
